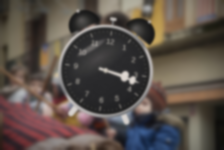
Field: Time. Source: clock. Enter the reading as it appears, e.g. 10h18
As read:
3h17
